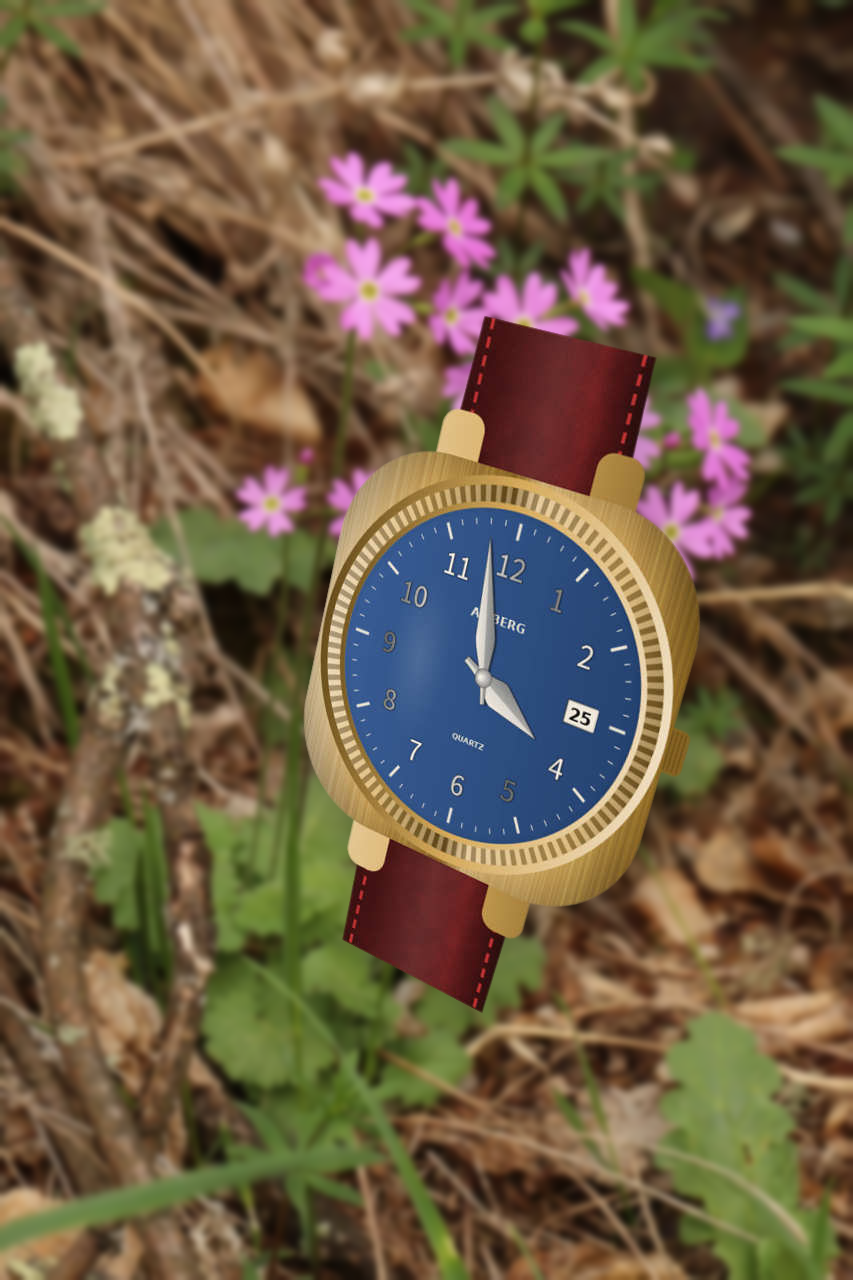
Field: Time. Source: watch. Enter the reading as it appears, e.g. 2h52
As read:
3h58
